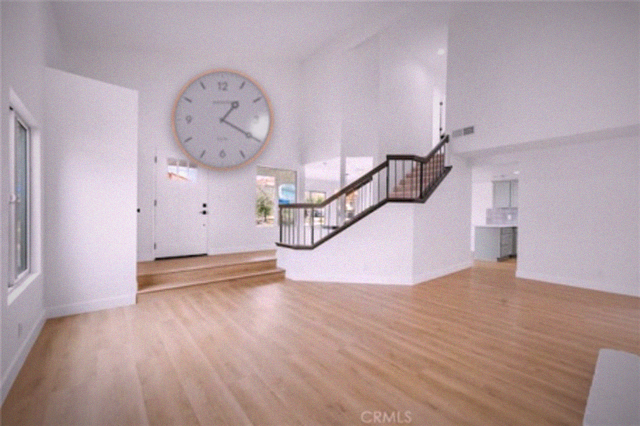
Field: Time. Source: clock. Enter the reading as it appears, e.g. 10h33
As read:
1h20
